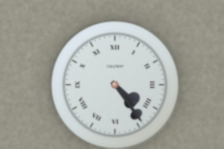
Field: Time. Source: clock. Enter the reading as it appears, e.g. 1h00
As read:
4h24
